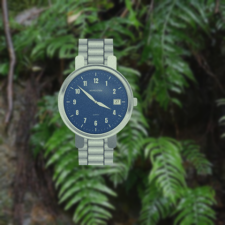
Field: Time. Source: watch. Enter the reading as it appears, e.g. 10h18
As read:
3h52
